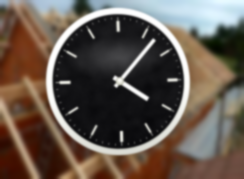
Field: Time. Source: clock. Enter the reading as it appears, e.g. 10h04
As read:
4h07
